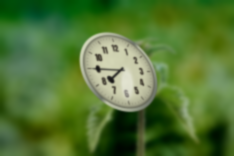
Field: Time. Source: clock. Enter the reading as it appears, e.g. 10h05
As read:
7h45
